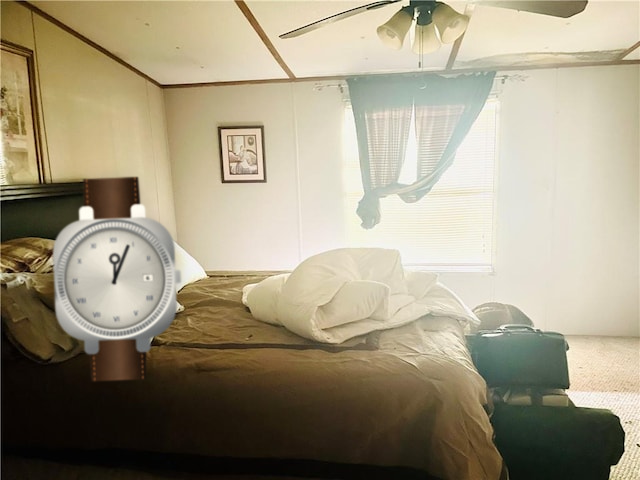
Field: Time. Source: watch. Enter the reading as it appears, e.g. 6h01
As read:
12h04
